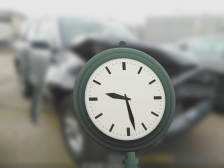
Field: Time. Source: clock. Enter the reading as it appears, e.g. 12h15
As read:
9h28
